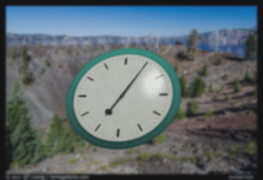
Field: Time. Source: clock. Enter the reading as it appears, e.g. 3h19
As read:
7h05
